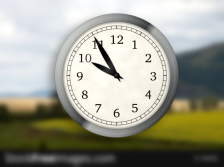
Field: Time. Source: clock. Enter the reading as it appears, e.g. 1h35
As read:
9h55
